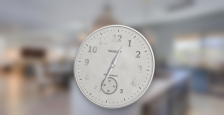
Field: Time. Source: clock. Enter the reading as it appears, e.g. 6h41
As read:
12h33
